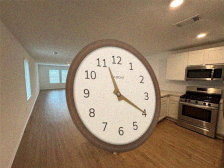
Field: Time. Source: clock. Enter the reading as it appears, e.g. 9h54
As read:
11h20
